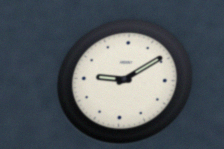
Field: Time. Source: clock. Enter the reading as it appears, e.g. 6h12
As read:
9h09
